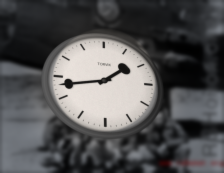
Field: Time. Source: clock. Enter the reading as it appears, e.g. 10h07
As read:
1h43
